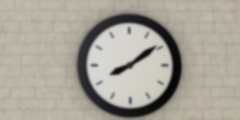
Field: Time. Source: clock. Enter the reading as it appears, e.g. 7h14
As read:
8h09
